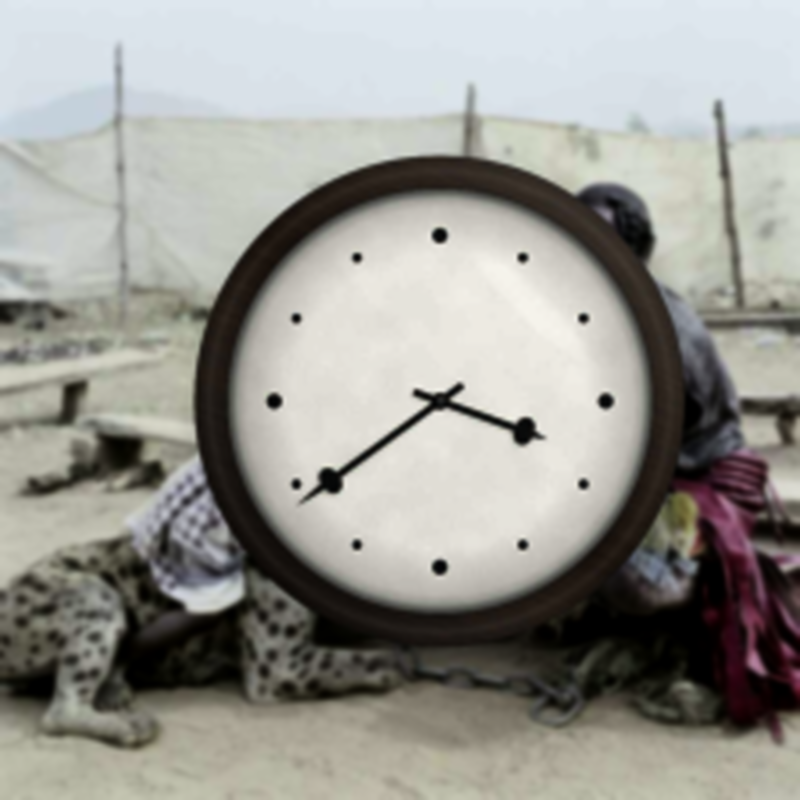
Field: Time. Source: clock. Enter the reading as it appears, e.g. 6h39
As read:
3h39
